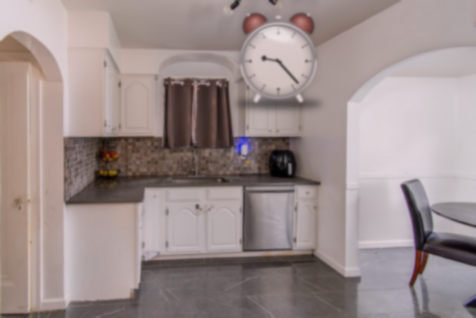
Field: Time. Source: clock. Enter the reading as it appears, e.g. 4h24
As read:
9h23
